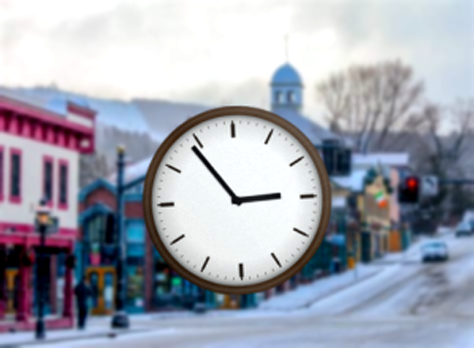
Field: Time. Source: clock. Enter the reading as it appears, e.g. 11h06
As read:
2h54
